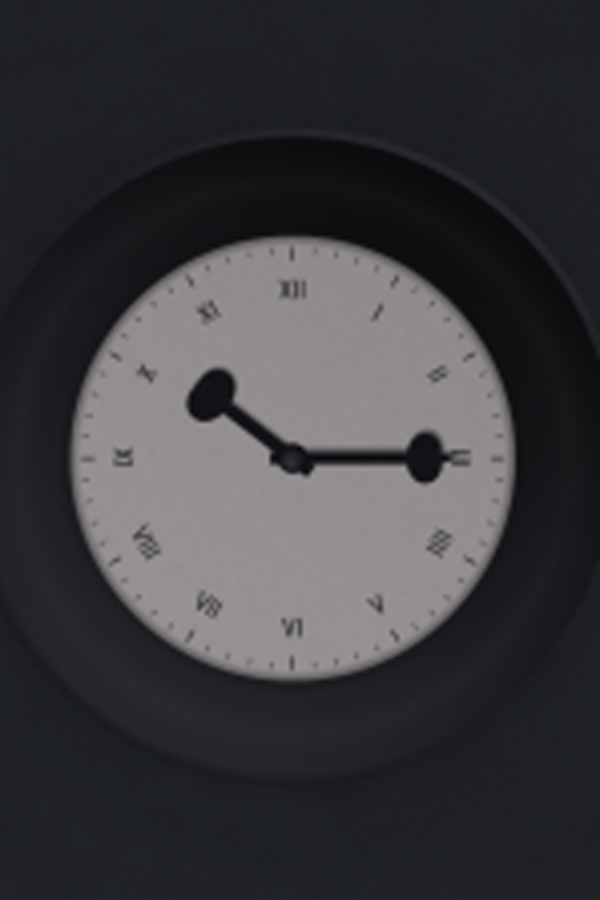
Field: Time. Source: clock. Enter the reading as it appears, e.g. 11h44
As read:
10h15
